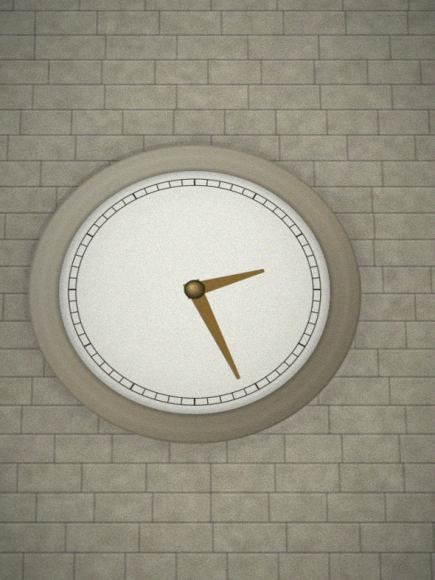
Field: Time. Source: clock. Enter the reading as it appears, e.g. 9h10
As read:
2h26
